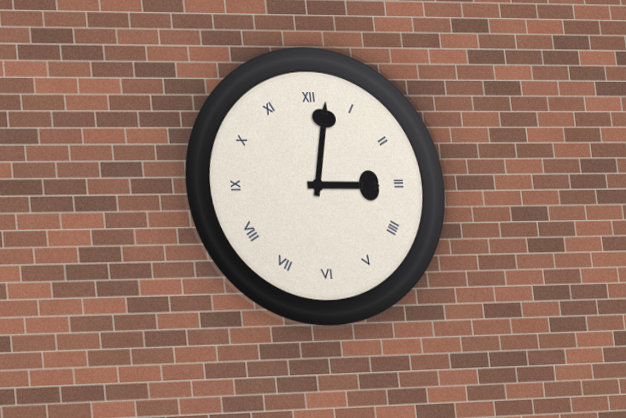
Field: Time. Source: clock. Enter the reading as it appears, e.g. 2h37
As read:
3h02
